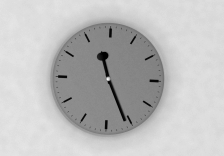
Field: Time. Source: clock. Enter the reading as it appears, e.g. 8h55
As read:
11h26
